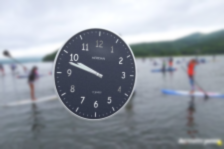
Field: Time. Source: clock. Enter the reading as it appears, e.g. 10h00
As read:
9h48
